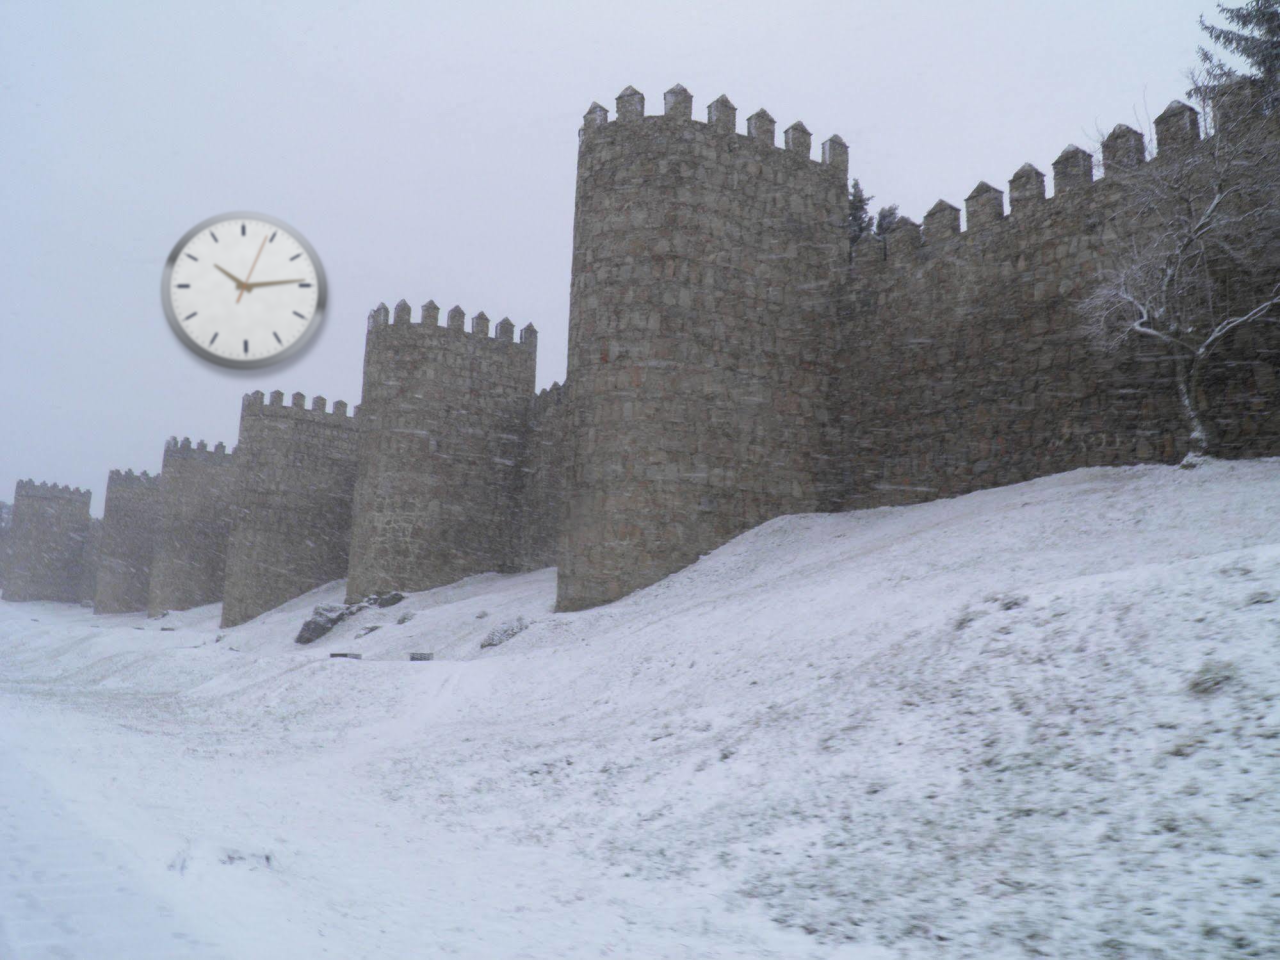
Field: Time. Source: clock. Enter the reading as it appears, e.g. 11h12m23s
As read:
10h14m04s
